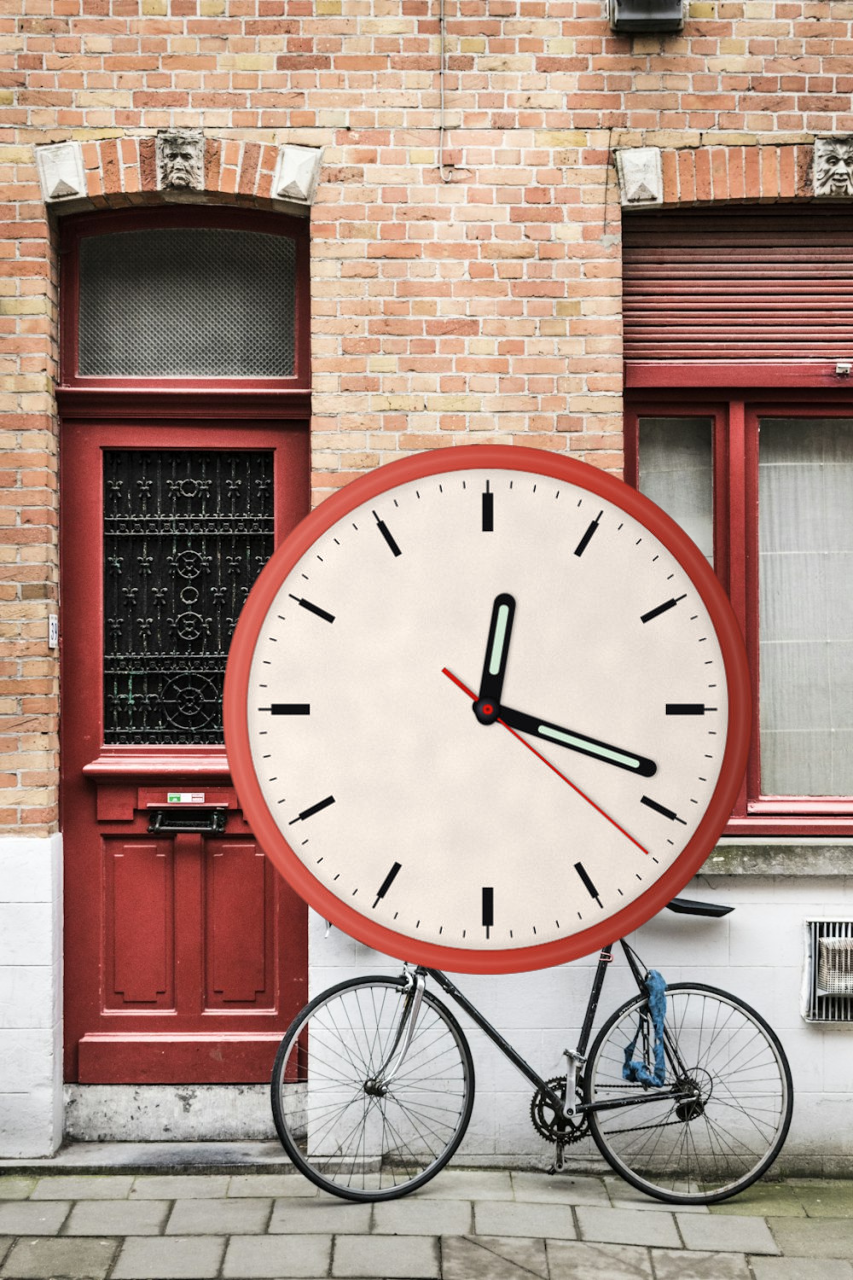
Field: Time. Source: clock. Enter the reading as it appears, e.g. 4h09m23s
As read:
12h18m22s
